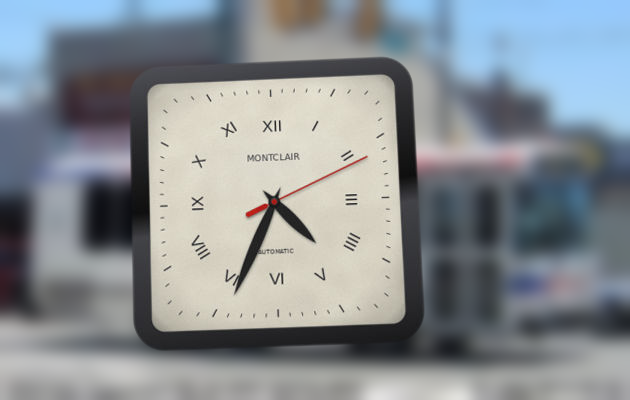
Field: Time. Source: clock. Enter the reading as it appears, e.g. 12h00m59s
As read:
4h34m11s
